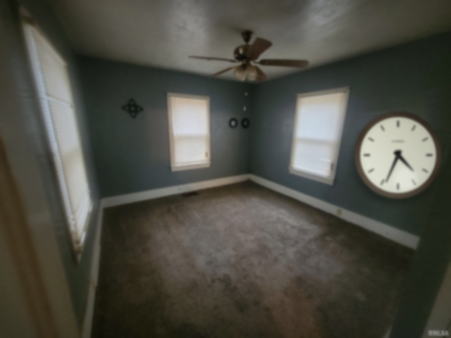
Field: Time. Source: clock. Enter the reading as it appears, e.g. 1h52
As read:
4h34
